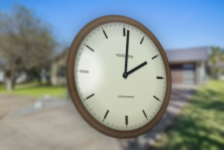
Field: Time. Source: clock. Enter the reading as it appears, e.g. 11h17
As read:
2h01
